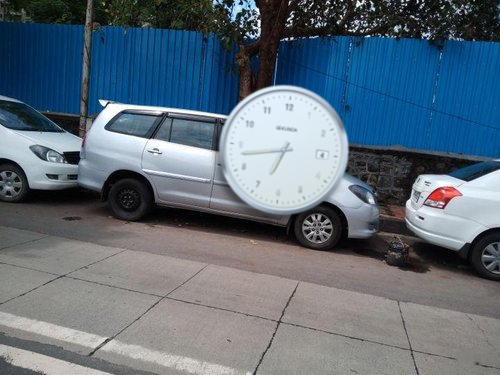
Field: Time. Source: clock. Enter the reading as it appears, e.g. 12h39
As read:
6h43
